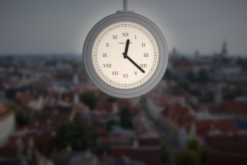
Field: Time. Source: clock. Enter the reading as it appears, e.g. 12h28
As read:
12h22
